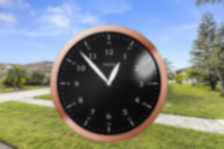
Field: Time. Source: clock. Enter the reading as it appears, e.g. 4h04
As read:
12h53
